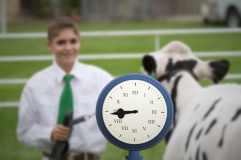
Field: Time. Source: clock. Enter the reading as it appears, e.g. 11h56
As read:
8h44
